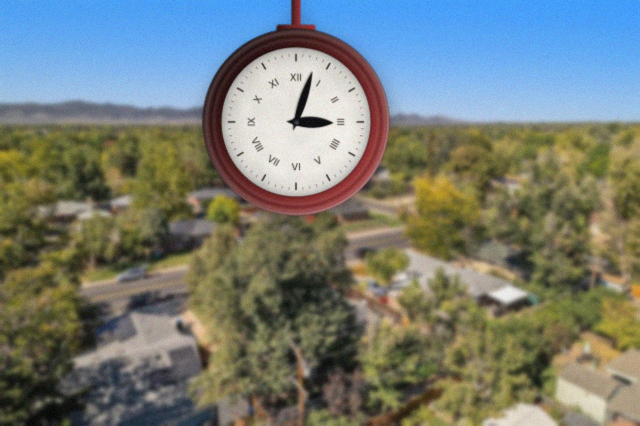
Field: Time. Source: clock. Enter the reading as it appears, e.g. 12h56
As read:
3h03
